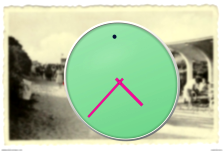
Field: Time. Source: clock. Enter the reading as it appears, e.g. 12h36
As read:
4h38
